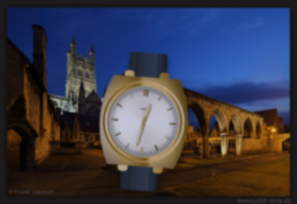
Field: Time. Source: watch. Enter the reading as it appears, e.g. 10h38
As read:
12h32
